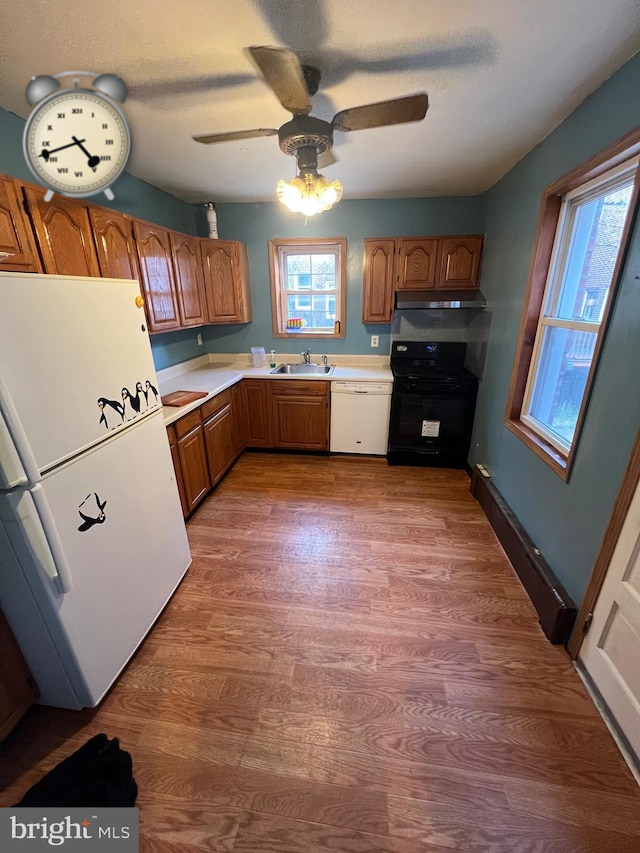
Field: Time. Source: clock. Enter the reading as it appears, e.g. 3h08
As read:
4h42
